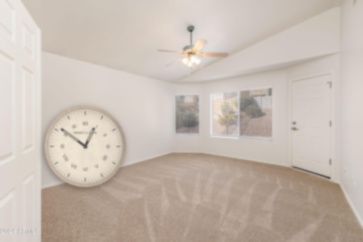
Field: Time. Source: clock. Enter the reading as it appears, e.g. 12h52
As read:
12h51
